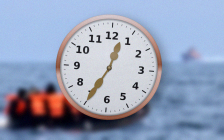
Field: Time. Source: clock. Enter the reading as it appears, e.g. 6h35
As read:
12h35
